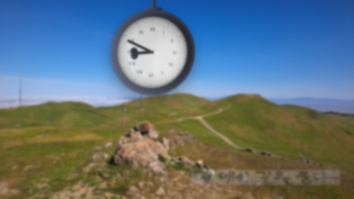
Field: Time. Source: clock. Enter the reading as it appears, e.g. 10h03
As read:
8h49
